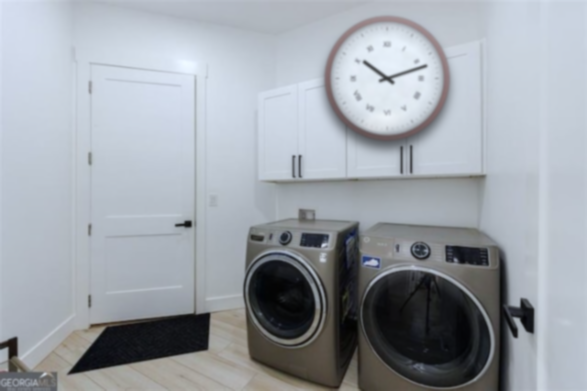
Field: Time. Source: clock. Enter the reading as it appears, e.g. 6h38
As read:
10h12
